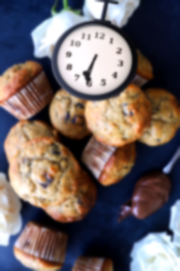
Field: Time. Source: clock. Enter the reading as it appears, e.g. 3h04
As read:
6h31
